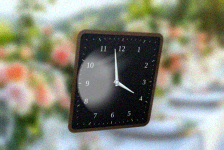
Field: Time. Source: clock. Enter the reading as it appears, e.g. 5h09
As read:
3h58
